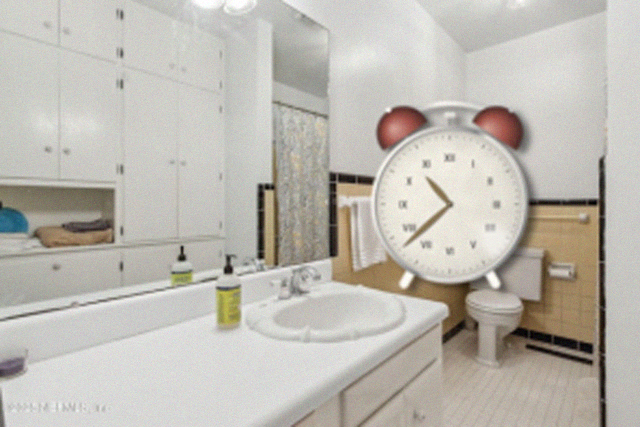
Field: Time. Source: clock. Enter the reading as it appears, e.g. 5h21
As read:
10h38
